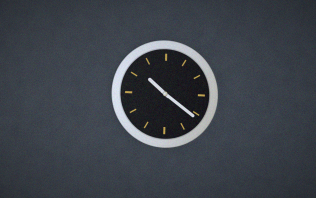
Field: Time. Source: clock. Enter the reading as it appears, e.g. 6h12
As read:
10h21
